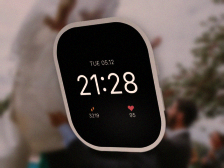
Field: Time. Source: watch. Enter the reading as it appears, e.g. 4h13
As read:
21h28
